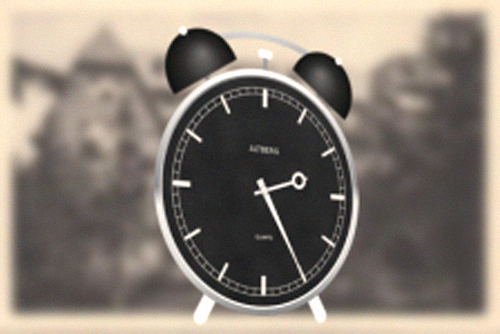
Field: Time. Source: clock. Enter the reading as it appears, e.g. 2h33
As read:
2h25
